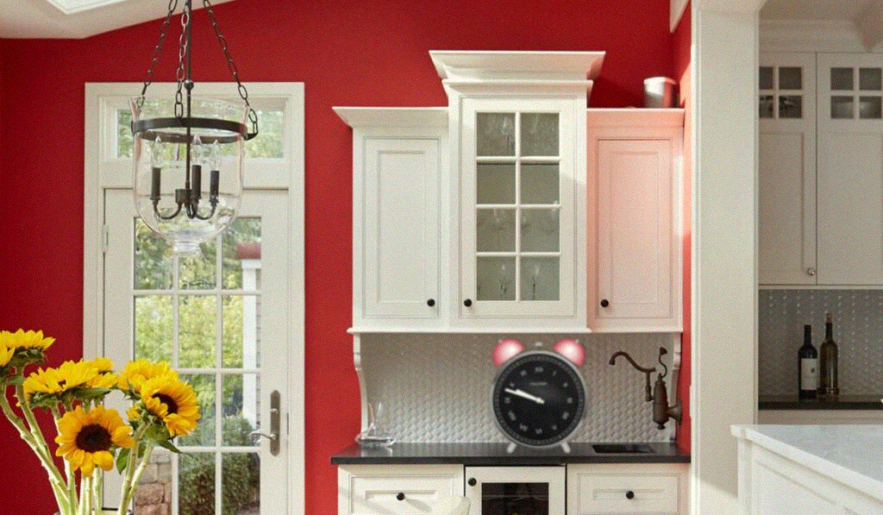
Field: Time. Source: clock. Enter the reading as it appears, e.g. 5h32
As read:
9h48
